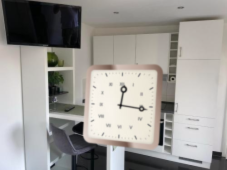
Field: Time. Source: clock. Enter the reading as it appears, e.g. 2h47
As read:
12h16
